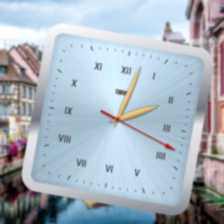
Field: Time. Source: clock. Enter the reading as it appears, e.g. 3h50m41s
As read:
2h02m18s
